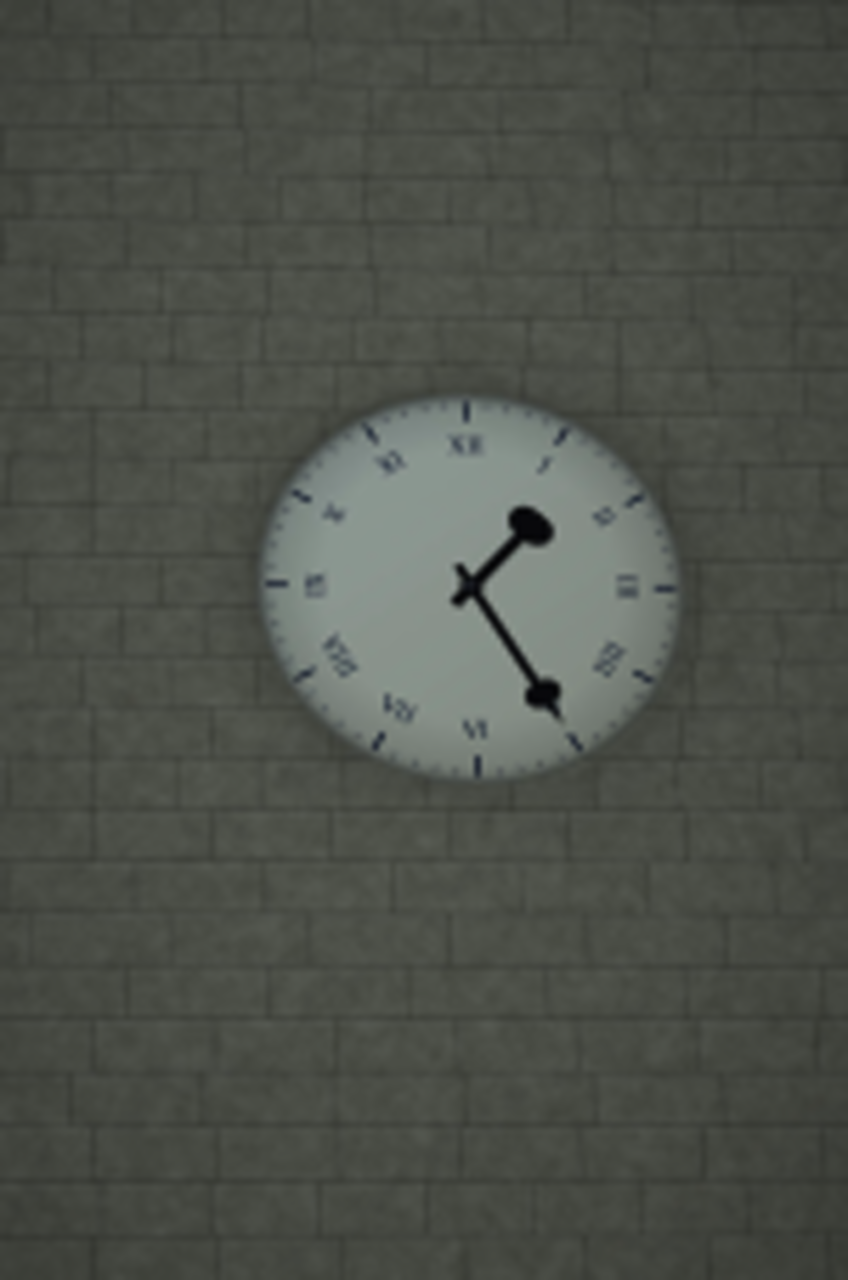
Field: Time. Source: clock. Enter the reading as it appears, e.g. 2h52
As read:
1h25
